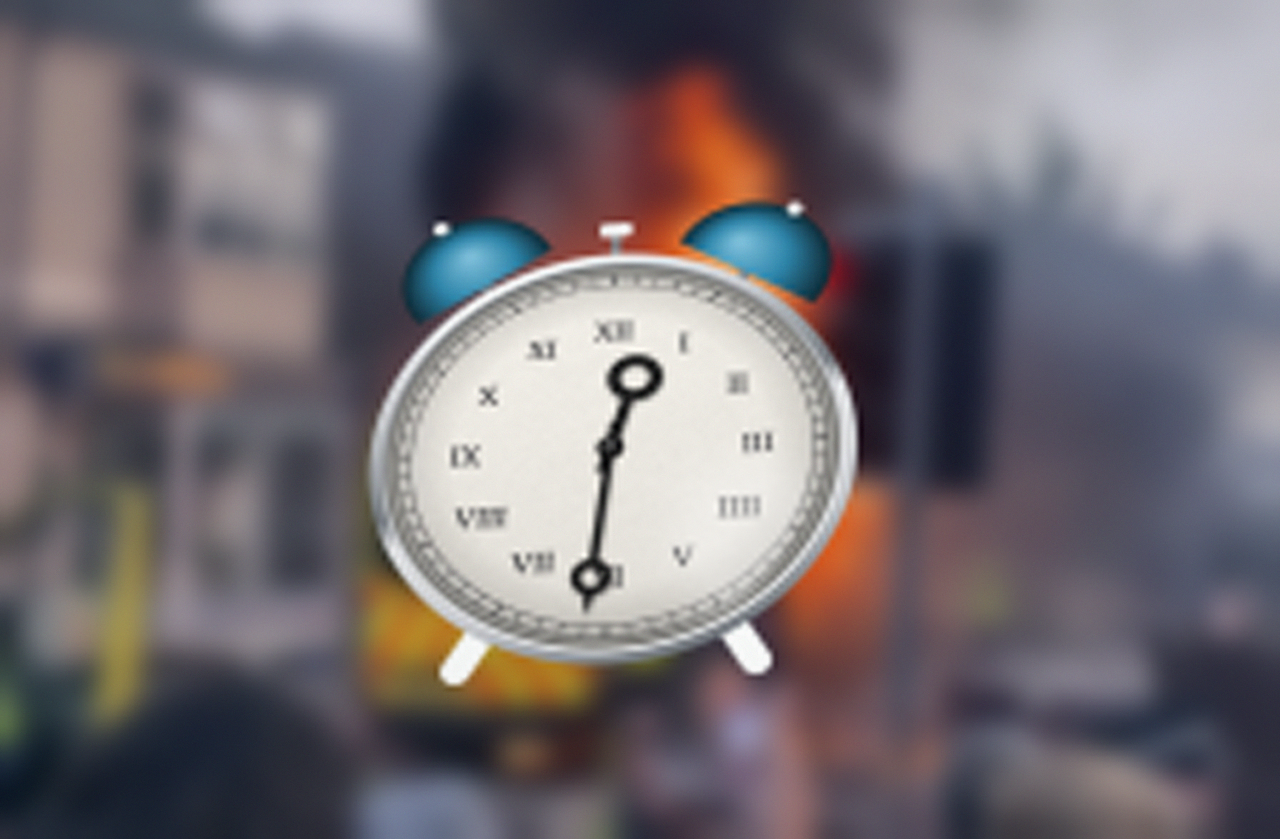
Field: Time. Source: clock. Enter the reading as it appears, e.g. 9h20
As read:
12h31
